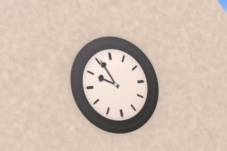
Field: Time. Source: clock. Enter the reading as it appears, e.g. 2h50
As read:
9h56
